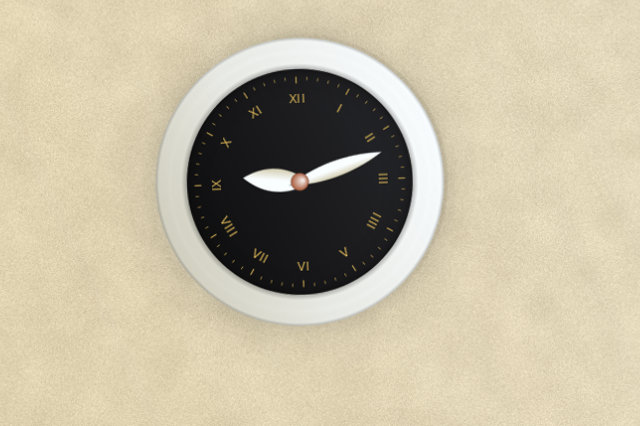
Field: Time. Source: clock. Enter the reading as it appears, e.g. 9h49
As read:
9h12
